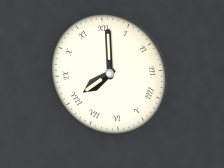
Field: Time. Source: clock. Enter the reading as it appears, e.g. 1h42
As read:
8h01
